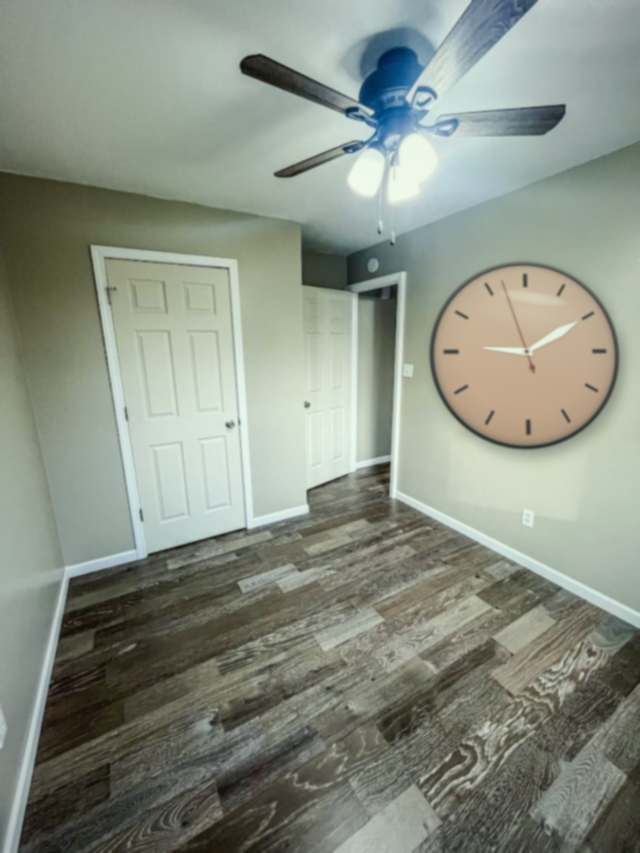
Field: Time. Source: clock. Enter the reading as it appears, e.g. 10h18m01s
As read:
9h09m57s
